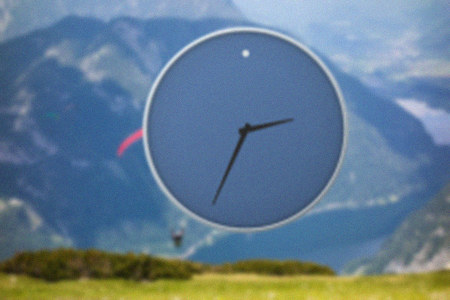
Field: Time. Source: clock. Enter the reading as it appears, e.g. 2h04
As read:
2h34
